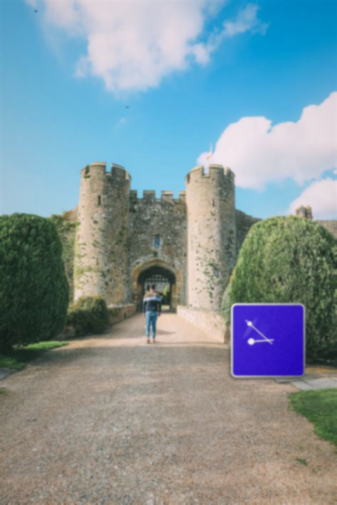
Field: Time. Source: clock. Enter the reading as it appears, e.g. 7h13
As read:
8h52
